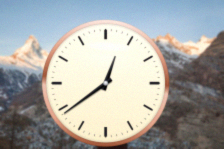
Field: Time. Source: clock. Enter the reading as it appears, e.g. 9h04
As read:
12h39
